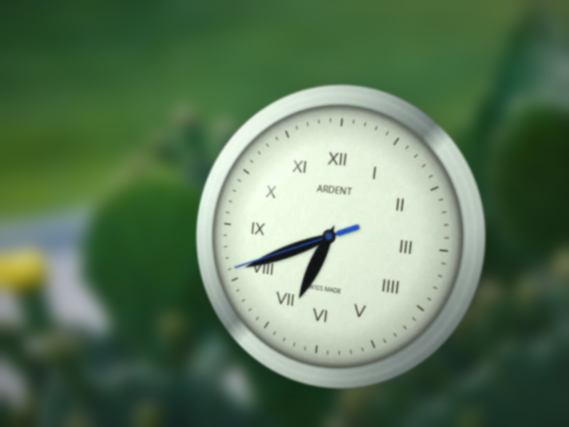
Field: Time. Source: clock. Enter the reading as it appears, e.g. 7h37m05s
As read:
6h40m41s
